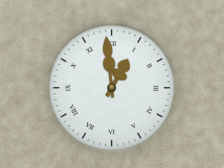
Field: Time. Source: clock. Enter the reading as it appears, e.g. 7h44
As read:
12h59
